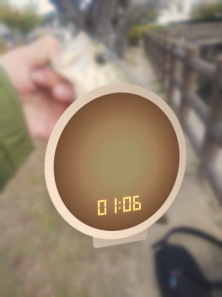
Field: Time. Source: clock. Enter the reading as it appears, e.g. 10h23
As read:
1h06
